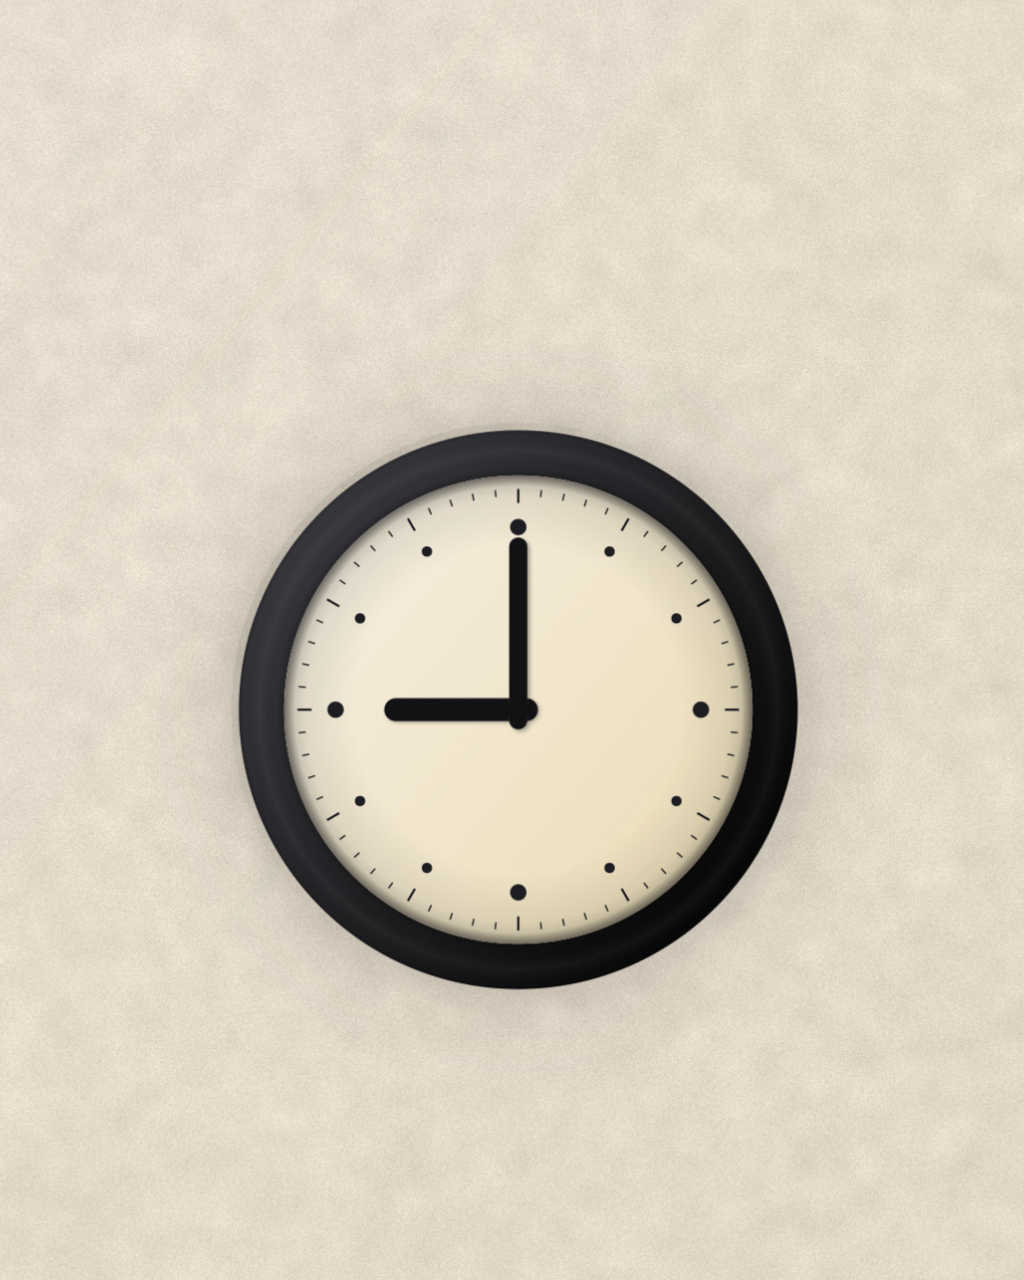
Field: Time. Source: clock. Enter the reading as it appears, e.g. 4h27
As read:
9h00
